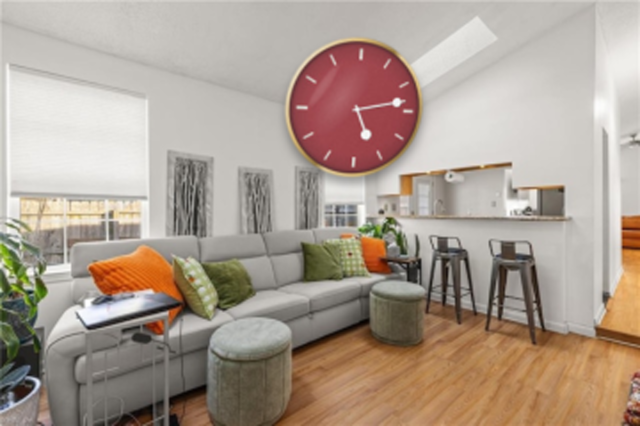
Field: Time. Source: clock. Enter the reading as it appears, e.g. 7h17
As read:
5h13
